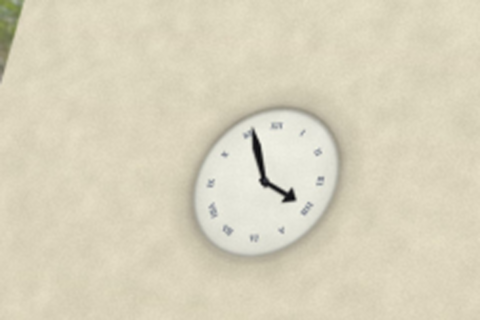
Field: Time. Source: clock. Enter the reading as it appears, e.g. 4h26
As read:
3h56
